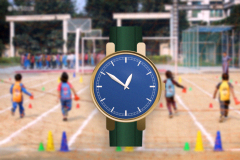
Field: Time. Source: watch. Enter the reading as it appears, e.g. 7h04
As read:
12h51
